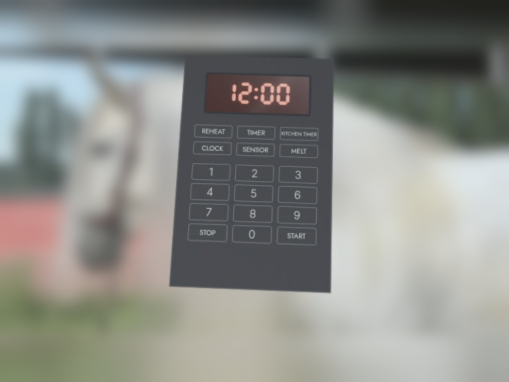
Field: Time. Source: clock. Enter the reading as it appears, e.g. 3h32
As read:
12h00
